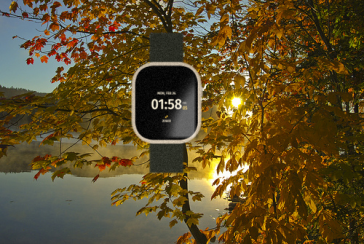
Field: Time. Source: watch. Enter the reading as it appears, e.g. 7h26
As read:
1h58
